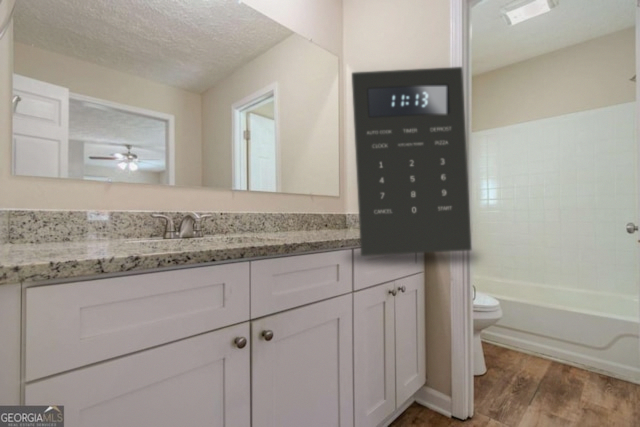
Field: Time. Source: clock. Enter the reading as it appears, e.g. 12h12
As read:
11h13
